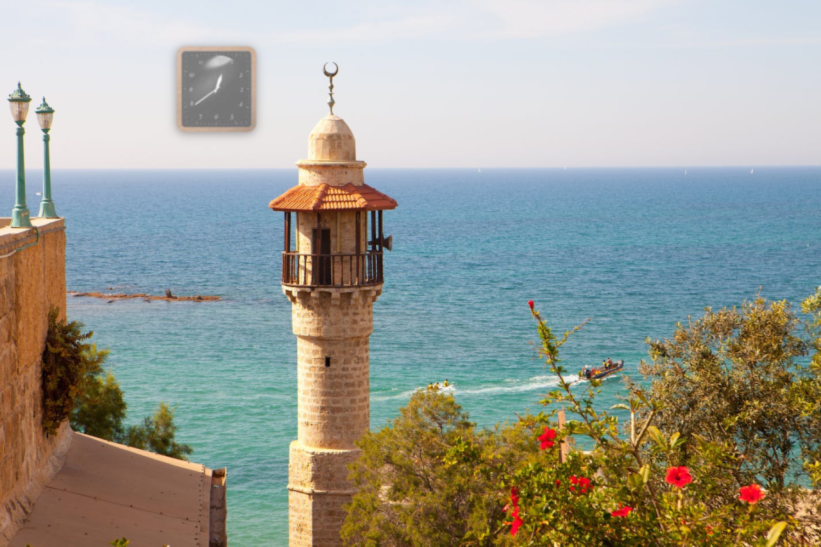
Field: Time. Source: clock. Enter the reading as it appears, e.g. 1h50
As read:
12h39
